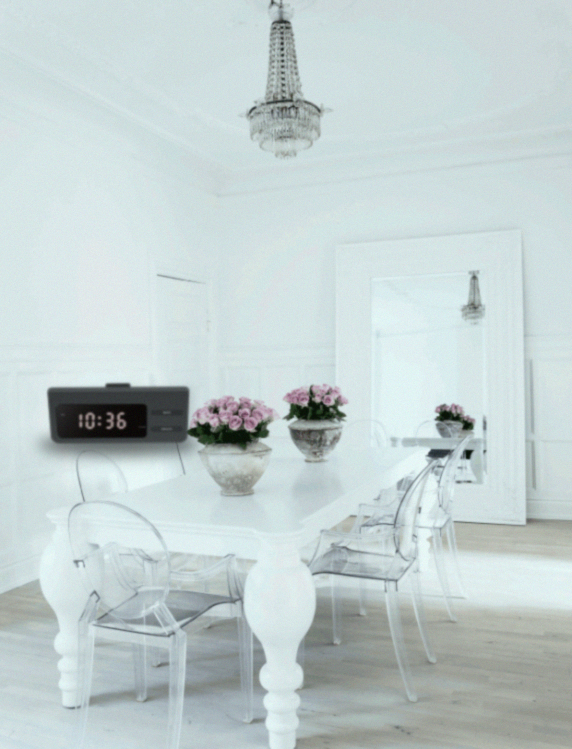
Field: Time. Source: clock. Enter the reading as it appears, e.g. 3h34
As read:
10h36
